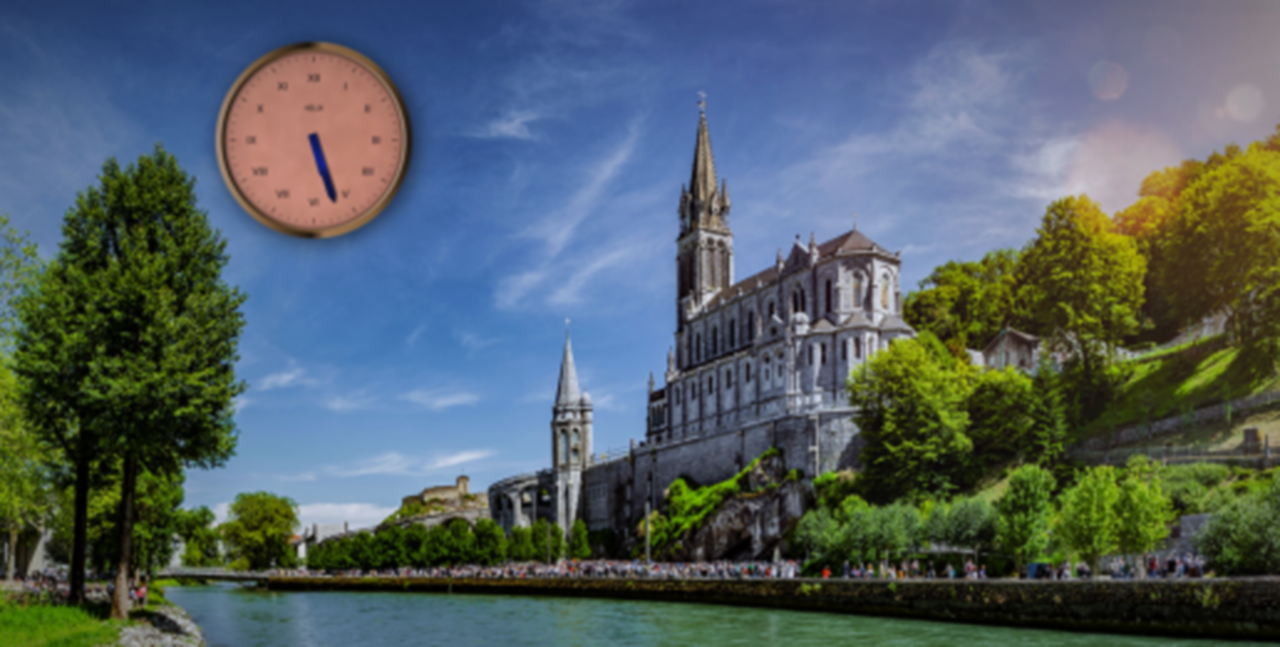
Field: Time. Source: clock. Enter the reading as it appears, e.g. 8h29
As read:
5h27
